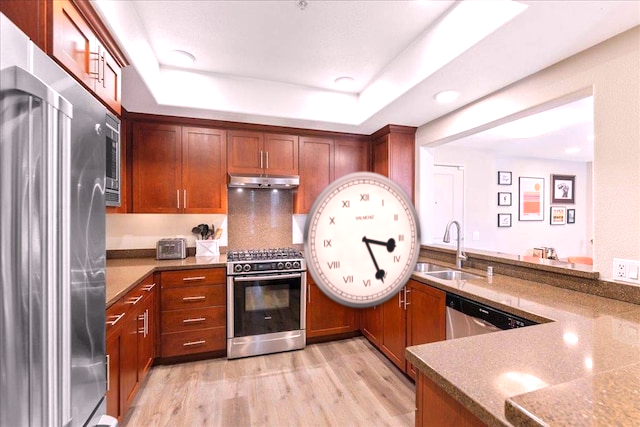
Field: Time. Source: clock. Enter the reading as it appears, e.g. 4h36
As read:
3h26
